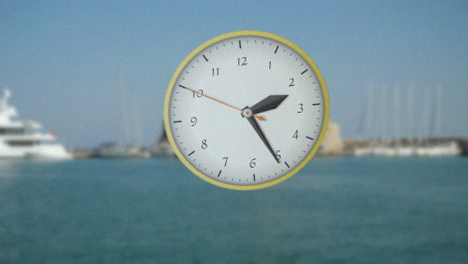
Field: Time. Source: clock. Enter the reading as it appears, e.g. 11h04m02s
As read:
2h25m50s
